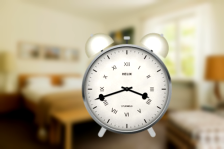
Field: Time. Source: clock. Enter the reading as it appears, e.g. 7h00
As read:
3h42
